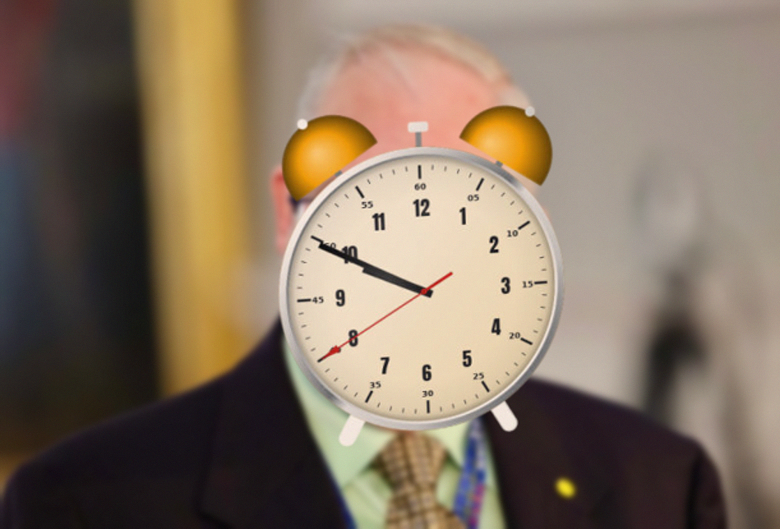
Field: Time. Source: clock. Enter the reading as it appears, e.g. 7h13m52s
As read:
9h49m40s
